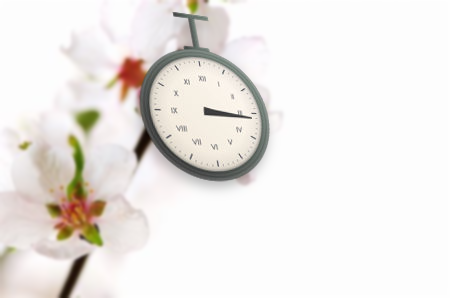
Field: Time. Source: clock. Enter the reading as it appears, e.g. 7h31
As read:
3h16
